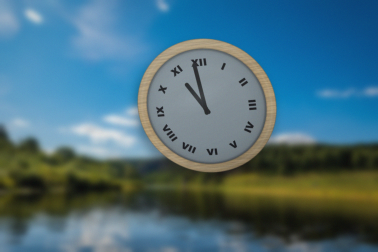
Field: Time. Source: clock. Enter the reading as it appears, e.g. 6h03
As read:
10h59
